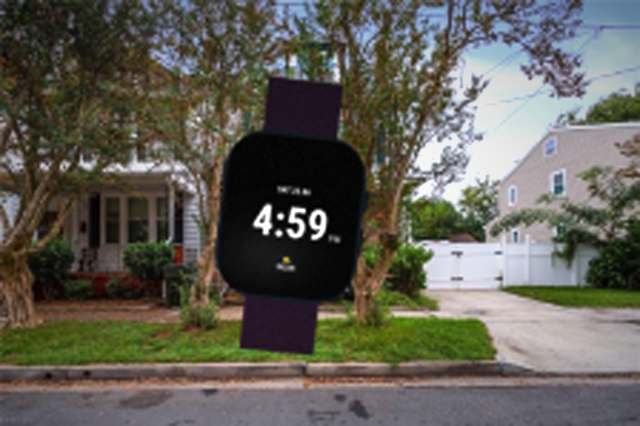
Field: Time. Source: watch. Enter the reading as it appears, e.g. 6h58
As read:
4h59
